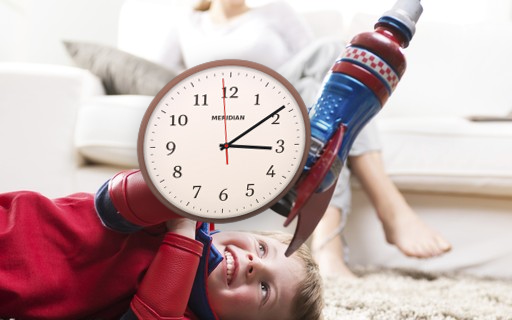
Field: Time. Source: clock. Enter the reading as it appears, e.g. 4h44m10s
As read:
3h08m59s
